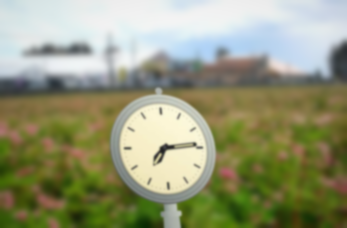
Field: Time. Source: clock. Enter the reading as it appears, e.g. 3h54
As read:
7h14
